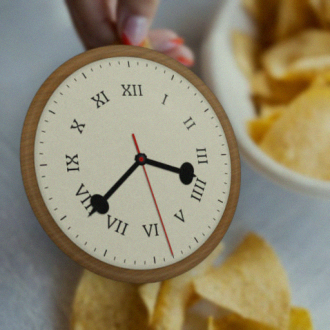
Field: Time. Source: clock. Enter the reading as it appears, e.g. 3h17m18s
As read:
3h38m28s
